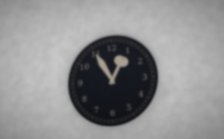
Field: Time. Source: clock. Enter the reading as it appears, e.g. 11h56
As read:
12h55
